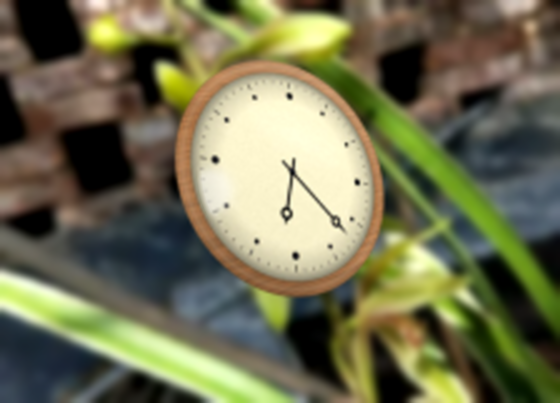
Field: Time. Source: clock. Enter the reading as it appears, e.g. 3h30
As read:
6h22
